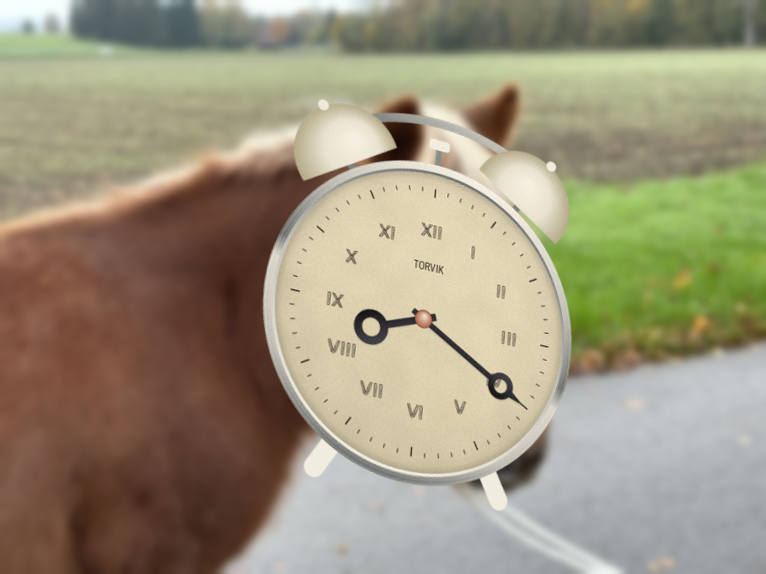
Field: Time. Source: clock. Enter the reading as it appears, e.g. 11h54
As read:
8h20
